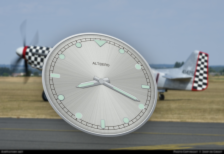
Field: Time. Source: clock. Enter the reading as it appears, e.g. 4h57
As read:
8h19
